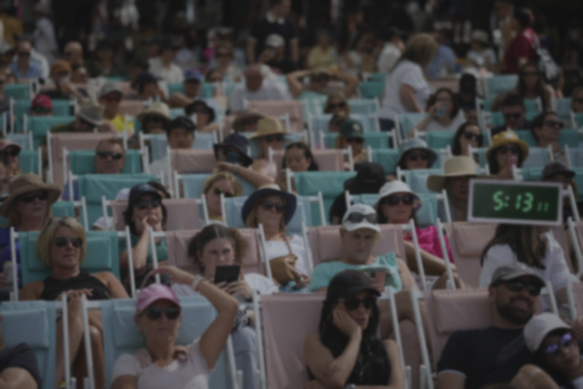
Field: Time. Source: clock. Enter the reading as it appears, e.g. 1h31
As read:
5h13
